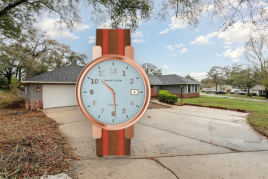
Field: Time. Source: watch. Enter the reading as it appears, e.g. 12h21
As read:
10h29
